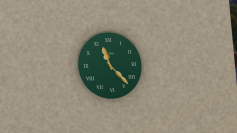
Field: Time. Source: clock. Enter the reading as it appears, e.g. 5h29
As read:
11h23
